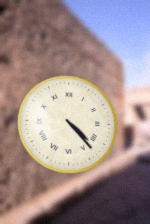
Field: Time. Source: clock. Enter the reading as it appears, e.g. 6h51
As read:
4h23
